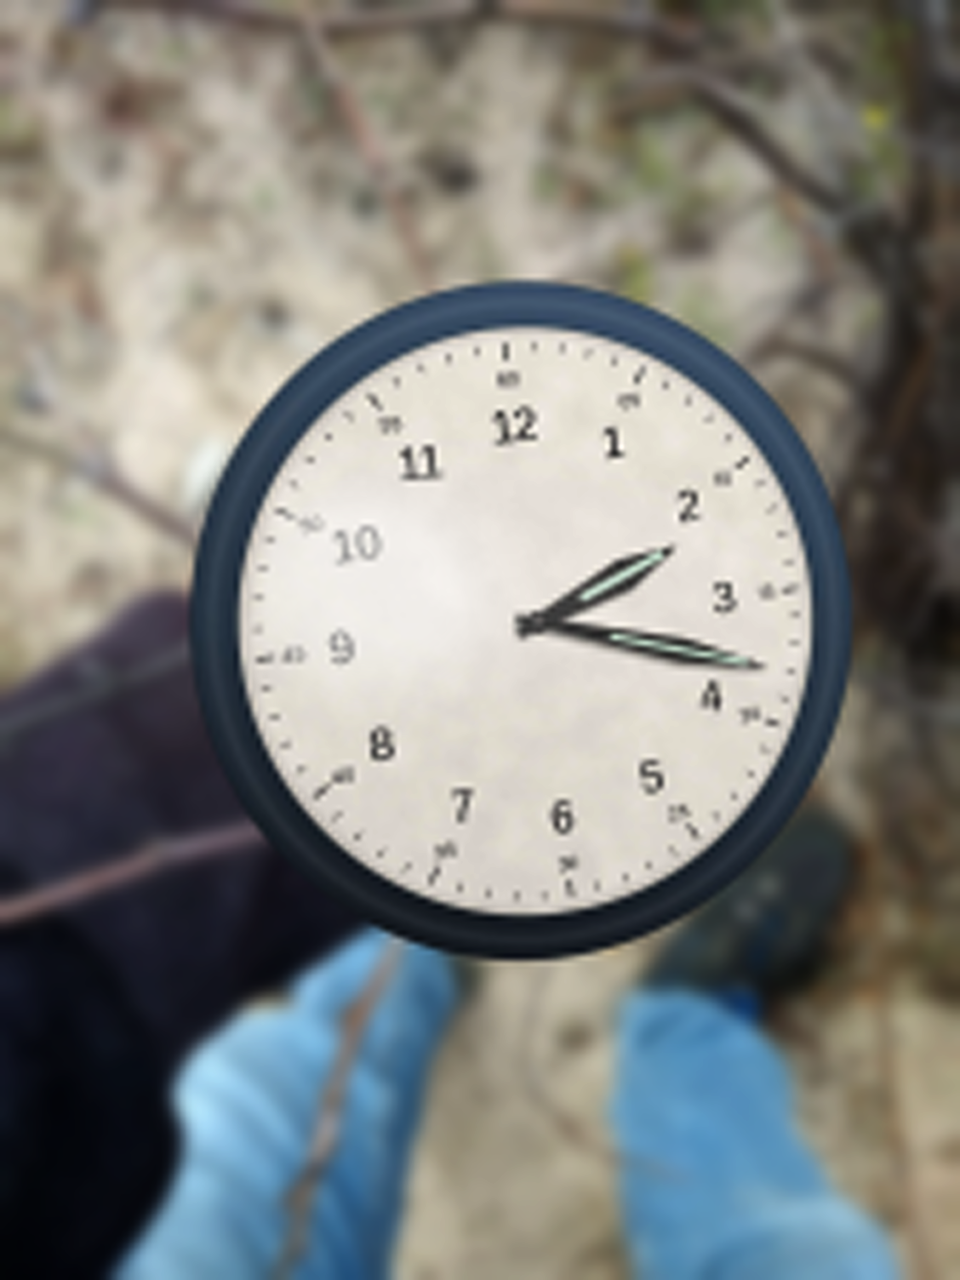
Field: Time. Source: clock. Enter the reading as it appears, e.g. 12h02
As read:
2h18
